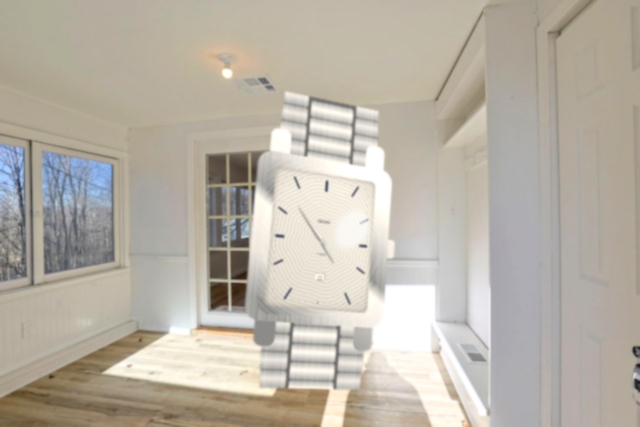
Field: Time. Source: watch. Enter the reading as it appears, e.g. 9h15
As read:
4h53
